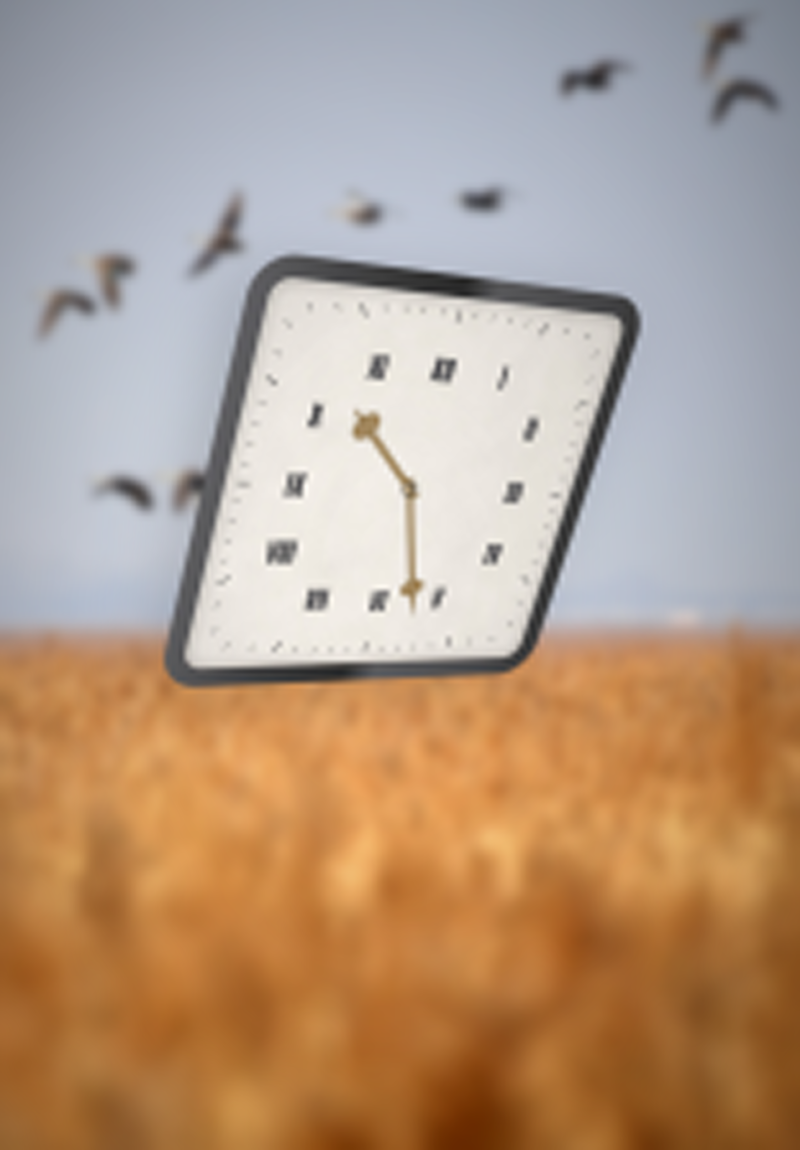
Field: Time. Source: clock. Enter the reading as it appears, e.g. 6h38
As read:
10h27
